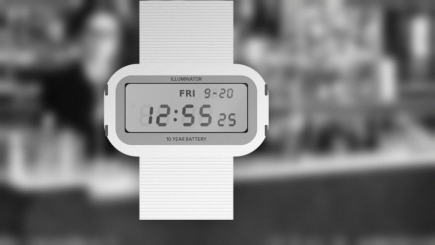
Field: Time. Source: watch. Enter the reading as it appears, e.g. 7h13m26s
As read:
12h55m25s
